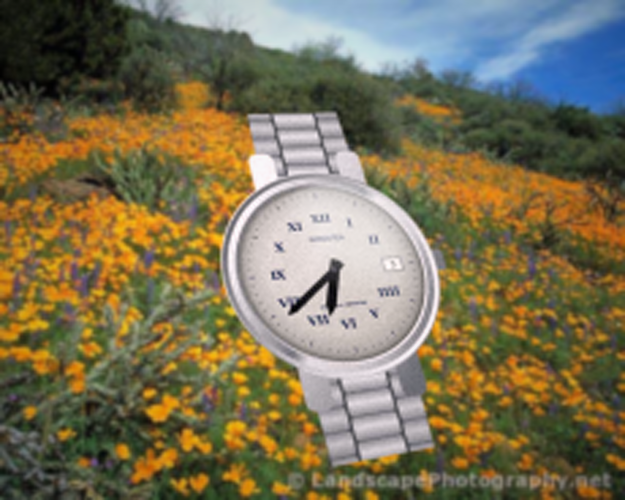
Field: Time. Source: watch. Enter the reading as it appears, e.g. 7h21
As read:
6h39
